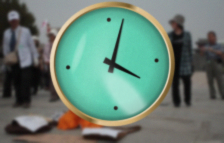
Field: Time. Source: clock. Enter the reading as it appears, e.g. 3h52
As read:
4h03
